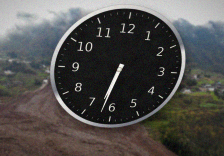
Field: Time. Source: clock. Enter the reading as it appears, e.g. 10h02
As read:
6h32
